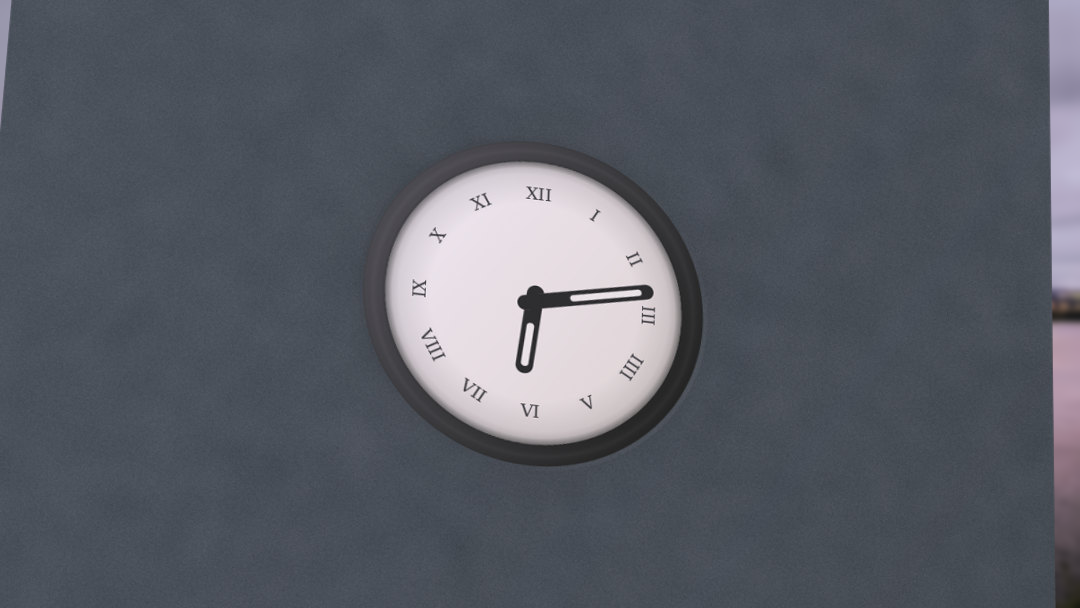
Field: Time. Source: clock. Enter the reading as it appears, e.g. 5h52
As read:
6h13
